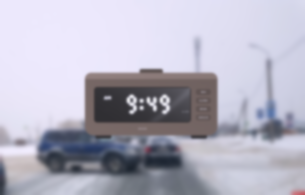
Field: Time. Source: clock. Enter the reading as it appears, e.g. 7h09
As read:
9h49
